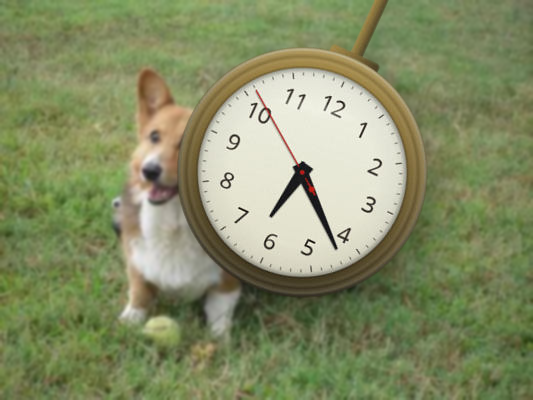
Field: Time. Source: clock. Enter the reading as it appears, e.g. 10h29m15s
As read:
6h21m51s
